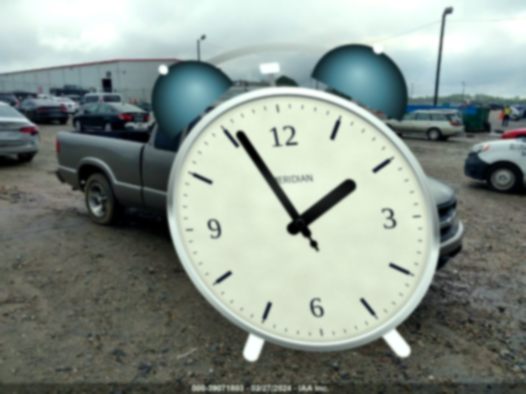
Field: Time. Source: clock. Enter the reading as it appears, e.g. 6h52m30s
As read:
1h55m56s
